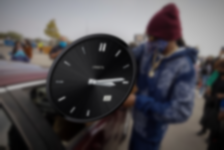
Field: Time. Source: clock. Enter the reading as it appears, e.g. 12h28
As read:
3h14
